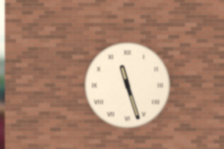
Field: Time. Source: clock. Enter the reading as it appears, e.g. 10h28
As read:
11h27
